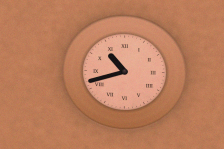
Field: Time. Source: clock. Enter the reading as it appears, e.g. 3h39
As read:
10h42
